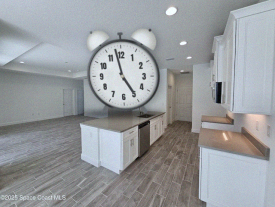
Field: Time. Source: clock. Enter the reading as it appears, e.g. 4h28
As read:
4h58
